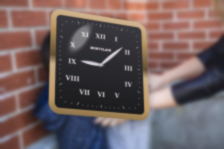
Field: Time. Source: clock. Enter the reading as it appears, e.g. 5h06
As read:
9h08
